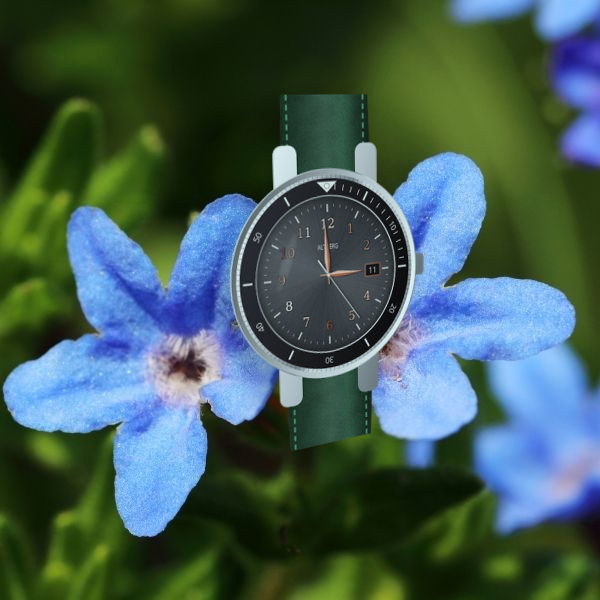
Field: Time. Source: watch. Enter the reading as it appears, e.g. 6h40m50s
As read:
2h59m24s
